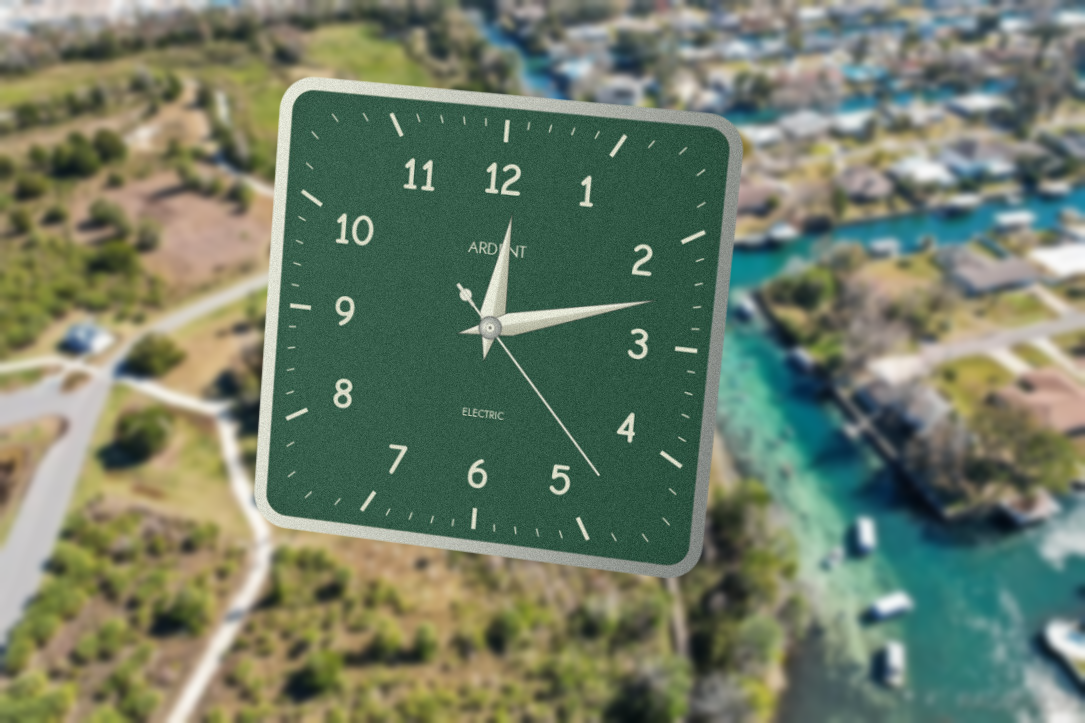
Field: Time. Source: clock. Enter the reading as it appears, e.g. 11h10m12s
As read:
12h12m23s
